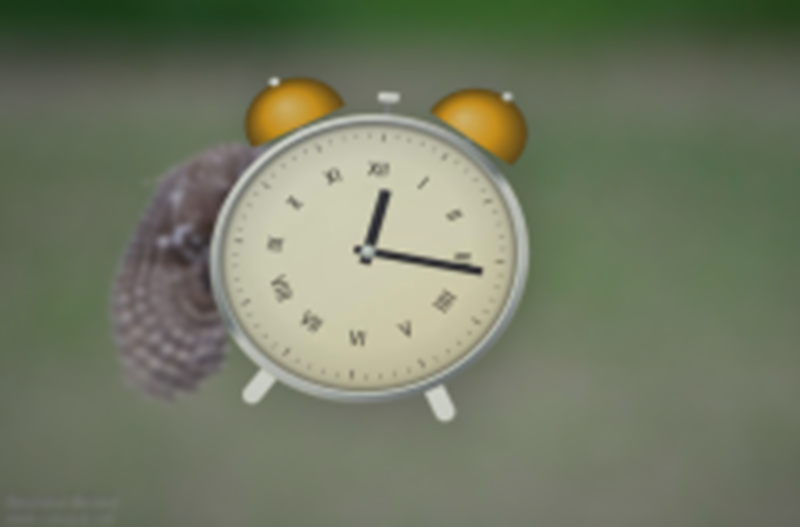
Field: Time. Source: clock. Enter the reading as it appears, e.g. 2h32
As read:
12h16
